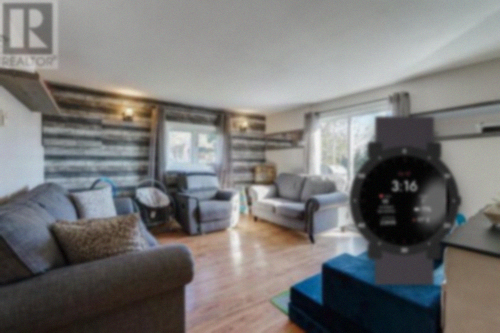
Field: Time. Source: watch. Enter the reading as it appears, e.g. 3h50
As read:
3h16
